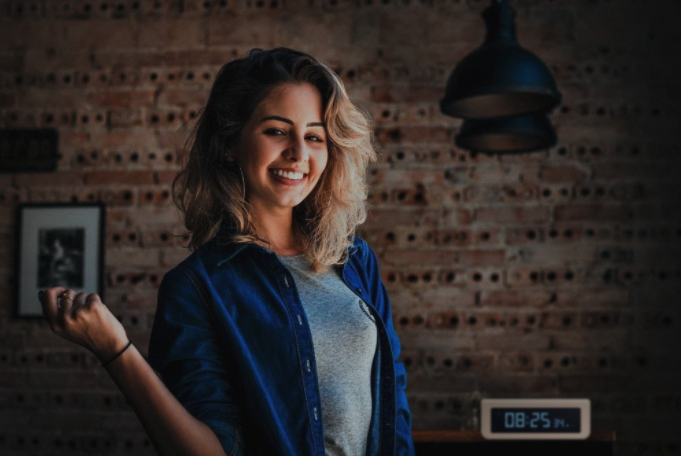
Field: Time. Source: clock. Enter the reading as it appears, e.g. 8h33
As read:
8h25
